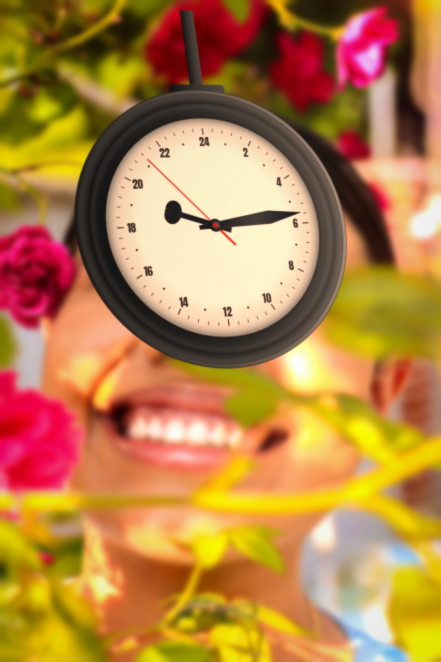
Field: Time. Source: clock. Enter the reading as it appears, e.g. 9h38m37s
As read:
19h13m53s
